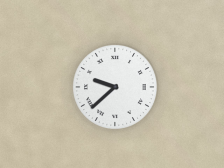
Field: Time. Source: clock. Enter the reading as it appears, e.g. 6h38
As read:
9h38
